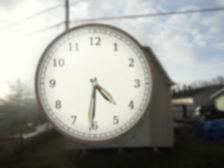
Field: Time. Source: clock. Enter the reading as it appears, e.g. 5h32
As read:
4h31
